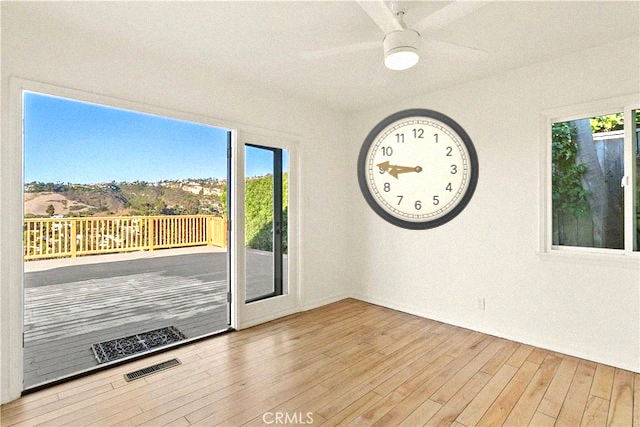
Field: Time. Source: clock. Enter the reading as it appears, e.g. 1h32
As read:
8h46
